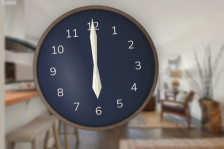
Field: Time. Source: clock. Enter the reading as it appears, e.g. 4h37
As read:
6h00
